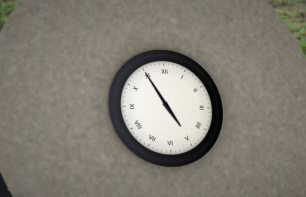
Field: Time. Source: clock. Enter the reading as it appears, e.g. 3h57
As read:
4h55
